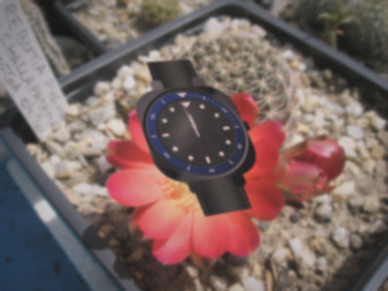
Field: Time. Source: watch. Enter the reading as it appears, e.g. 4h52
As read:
11h59
